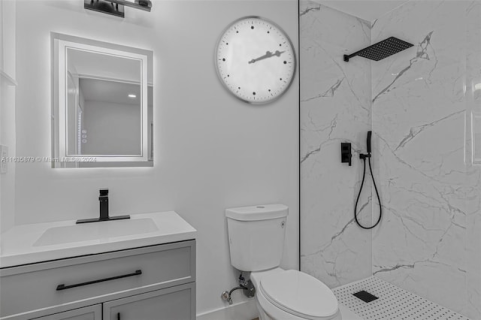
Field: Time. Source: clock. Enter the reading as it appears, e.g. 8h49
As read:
2h12
